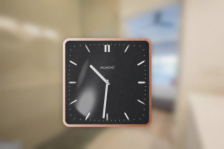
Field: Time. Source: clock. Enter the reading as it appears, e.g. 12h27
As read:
10h31
